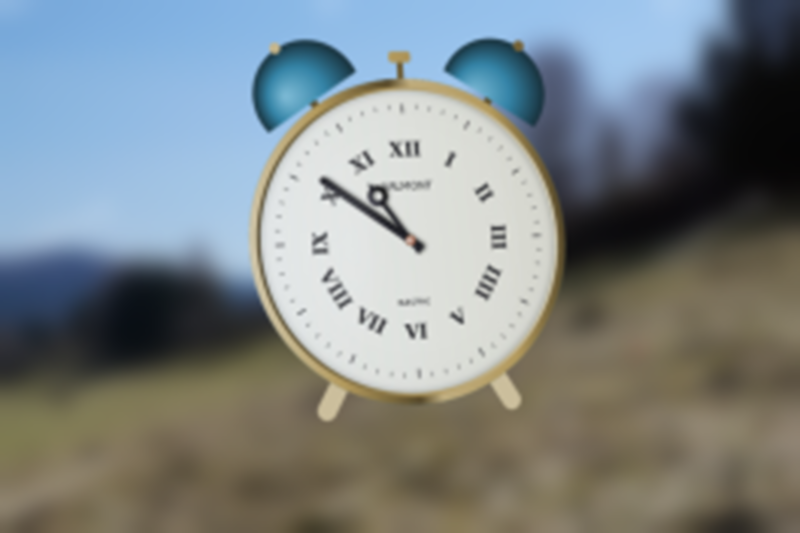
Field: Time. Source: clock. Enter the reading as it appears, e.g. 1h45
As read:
10h51
